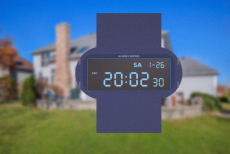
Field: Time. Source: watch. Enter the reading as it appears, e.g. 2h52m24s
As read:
20h02m30s
